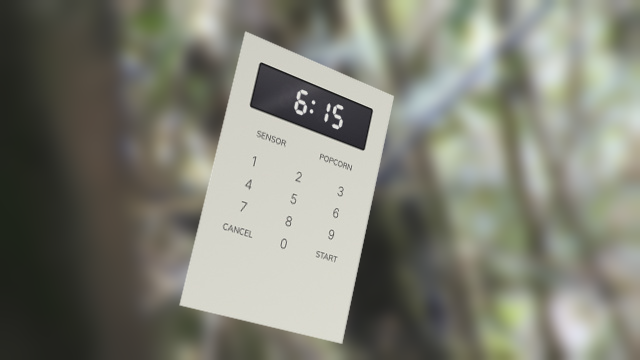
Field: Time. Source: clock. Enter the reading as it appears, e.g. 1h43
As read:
6h15
